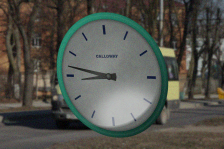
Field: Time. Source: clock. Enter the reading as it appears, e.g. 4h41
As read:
8h47
